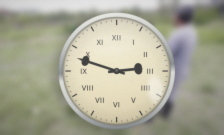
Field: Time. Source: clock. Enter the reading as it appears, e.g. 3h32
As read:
2h48
